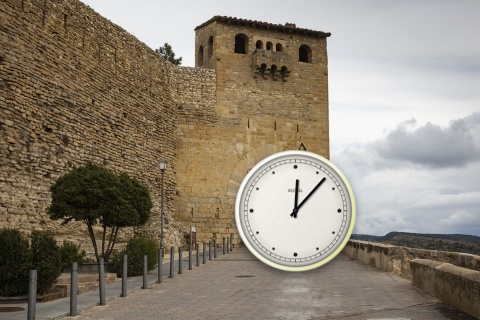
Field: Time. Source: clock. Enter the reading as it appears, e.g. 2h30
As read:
12h07
